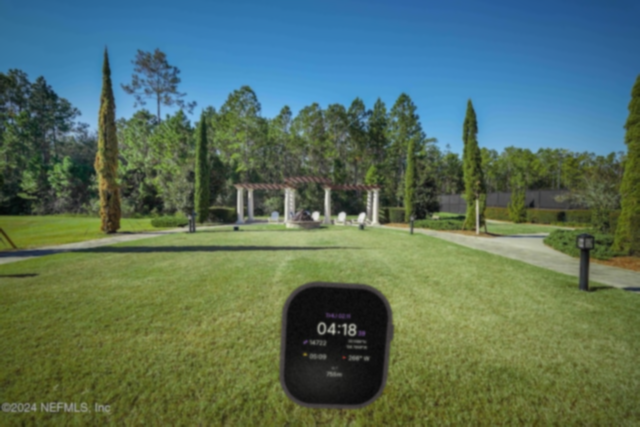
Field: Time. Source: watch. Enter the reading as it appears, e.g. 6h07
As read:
4h18
